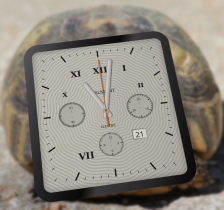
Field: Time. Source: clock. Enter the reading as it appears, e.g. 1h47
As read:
11h02
